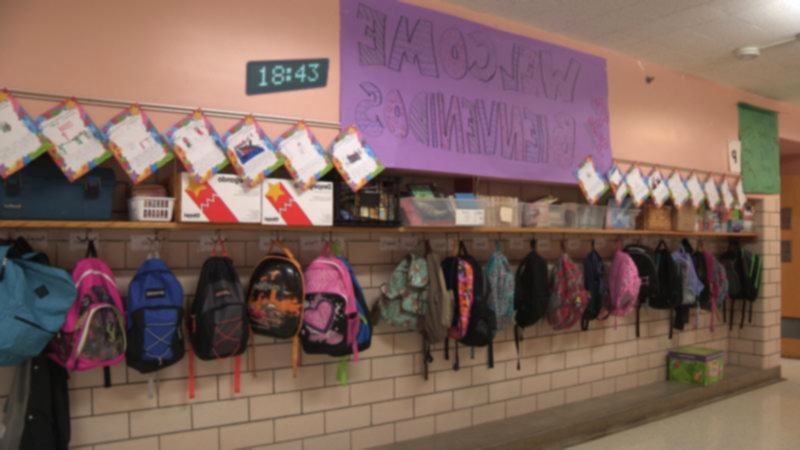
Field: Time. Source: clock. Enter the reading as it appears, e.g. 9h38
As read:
18h43
